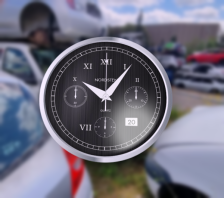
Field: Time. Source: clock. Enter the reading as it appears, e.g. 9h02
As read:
10h06
